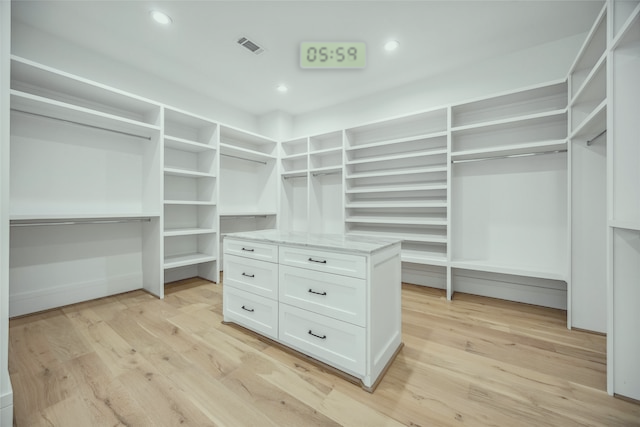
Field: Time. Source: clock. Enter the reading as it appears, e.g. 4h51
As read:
5h59
